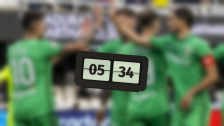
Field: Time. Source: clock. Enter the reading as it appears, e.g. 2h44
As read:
5h34
